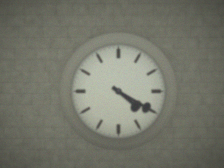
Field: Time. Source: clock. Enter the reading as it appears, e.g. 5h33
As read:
4h20
